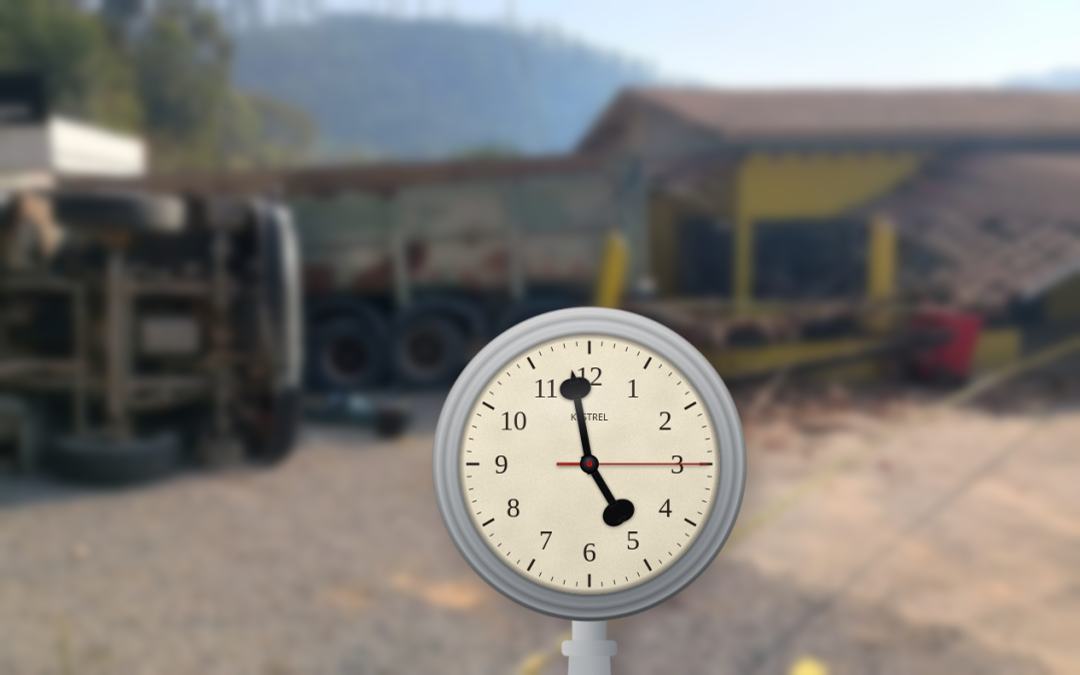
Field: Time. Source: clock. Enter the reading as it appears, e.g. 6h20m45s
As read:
4h58m15s
